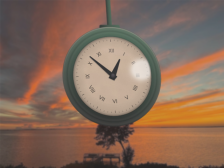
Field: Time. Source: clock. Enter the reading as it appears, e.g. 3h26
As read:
12h52
